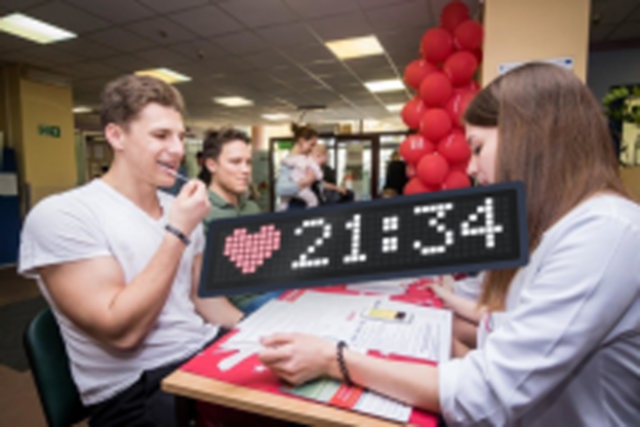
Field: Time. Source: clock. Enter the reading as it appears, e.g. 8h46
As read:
21h34
